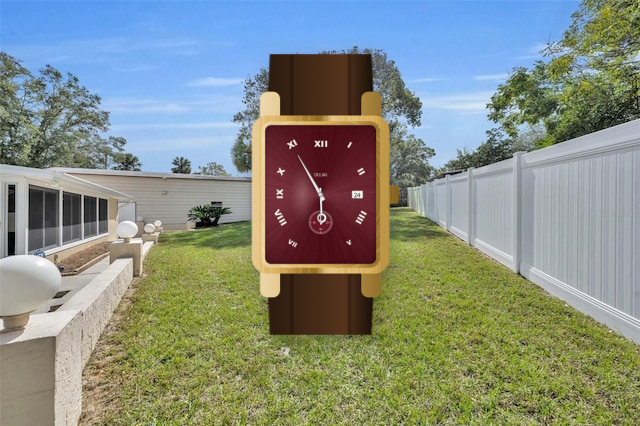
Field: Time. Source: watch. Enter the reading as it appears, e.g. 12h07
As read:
5h55
